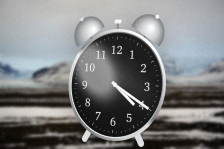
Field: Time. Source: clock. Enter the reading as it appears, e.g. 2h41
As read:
4h20
